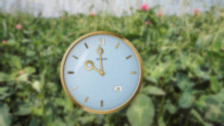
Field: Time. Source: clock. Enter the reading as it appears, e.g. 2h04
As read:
9h59
